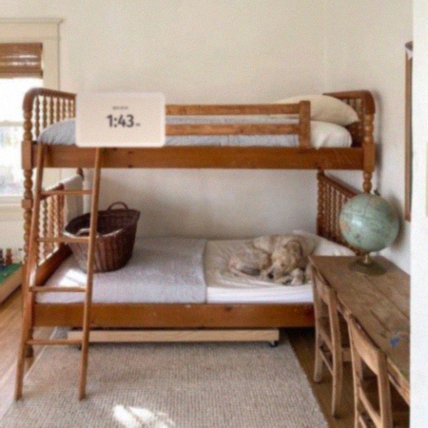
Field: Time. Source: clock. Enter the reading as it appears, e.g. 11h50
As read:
1h43
